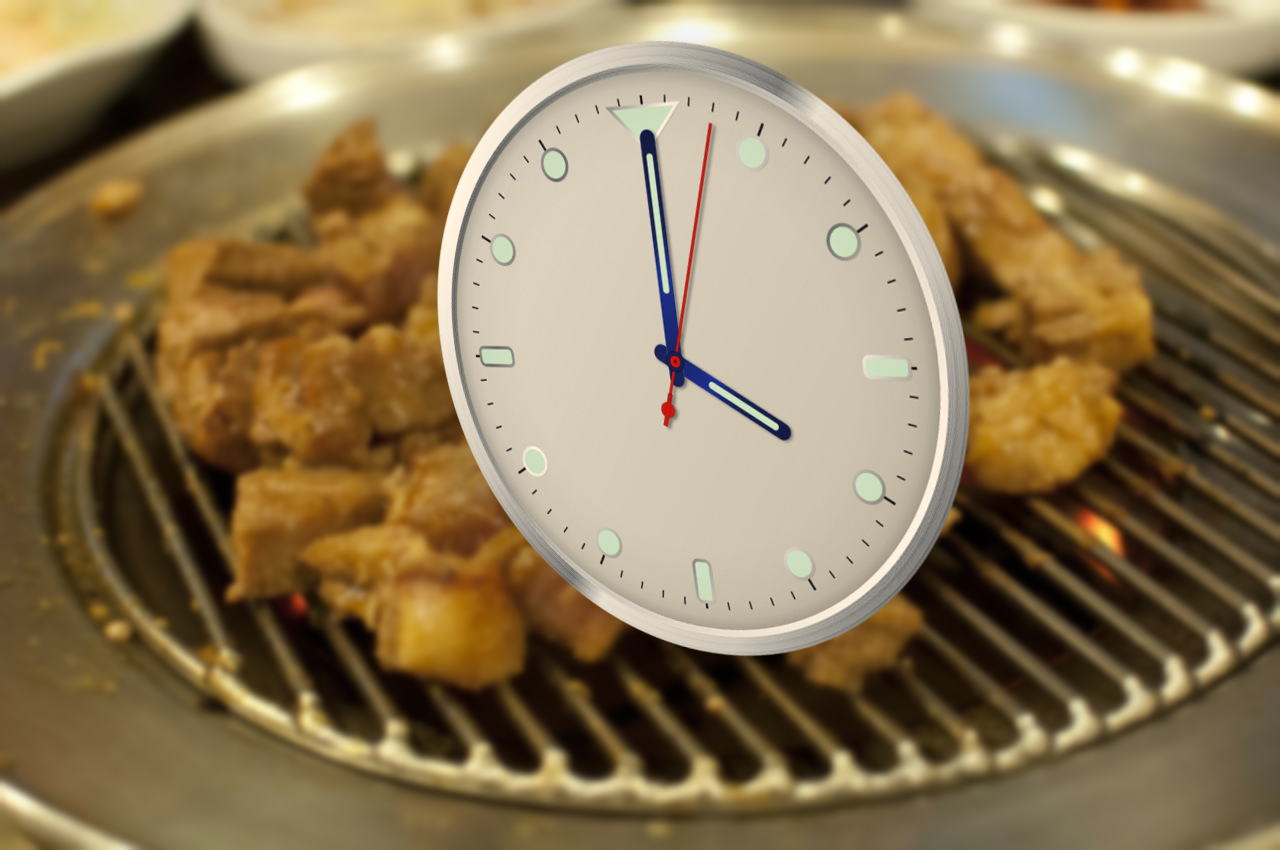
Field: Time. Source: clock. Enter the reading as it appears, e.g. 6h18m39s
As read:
4h00m03s
